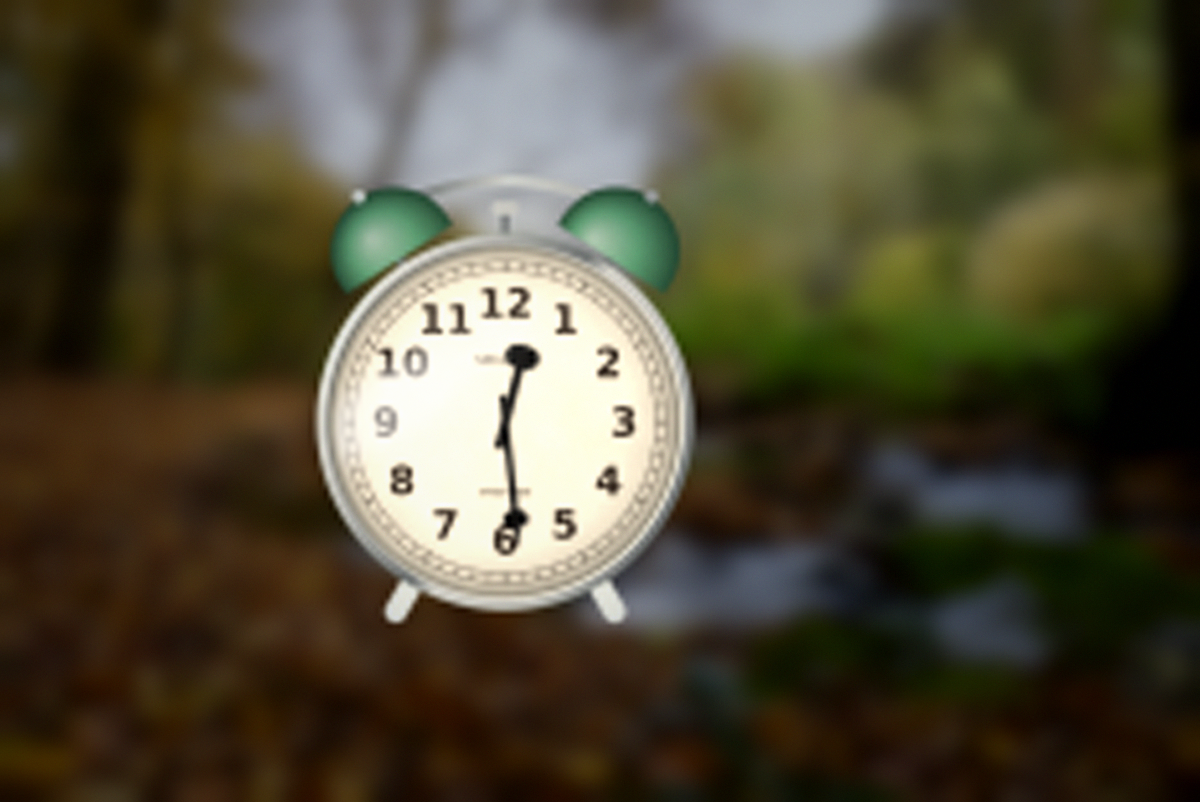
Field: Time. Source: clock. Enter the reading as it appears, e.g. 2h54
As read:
12h29
